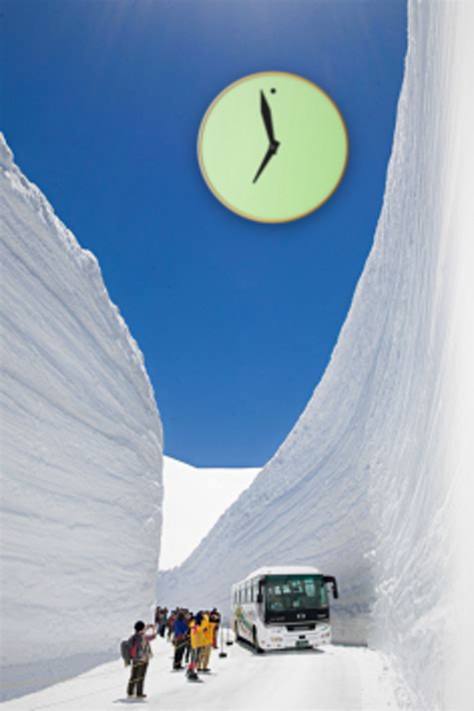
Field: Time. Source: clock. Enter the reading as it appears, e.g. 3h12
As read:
6h58
